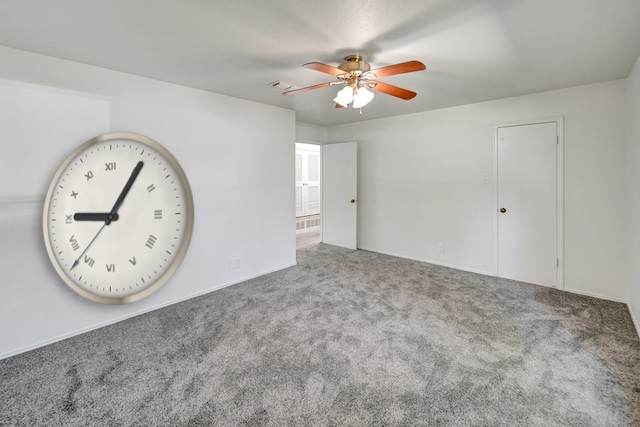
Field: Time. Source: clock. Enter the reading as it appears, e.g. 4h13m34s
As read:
9h05m37s
